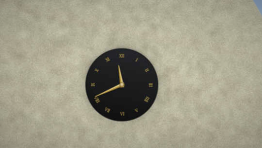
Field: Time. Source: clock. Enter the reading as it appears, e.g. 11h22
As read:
11h41
